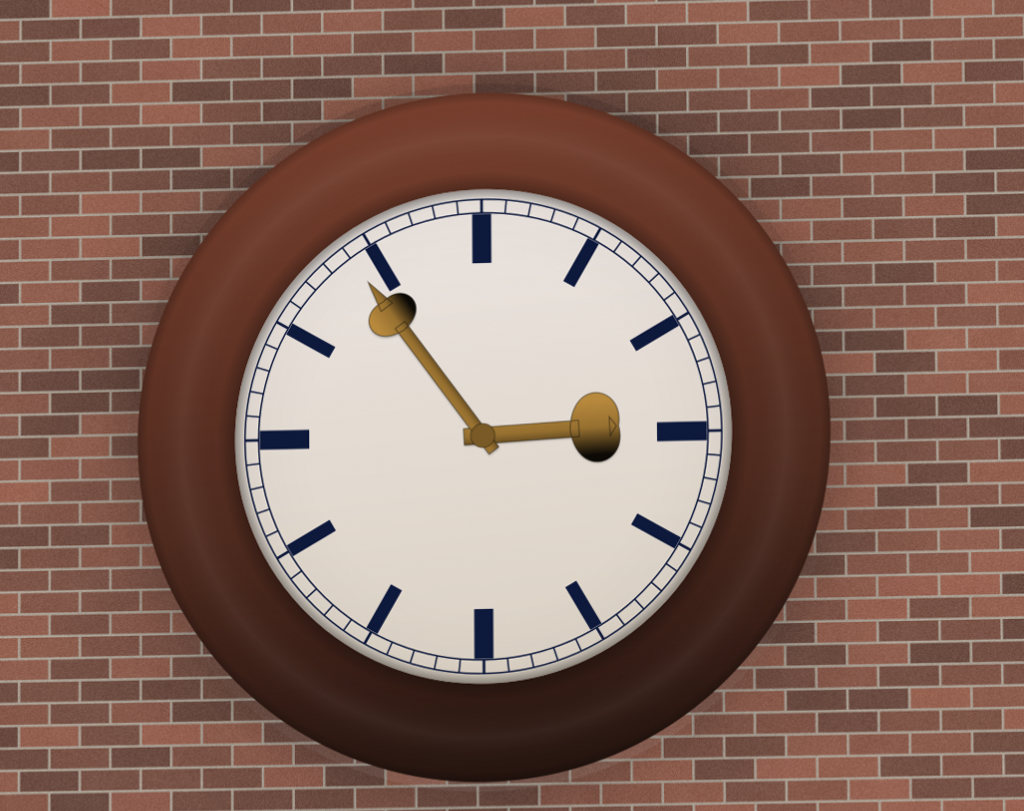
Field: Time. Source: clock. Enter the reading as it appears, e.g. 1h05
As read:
2h54
